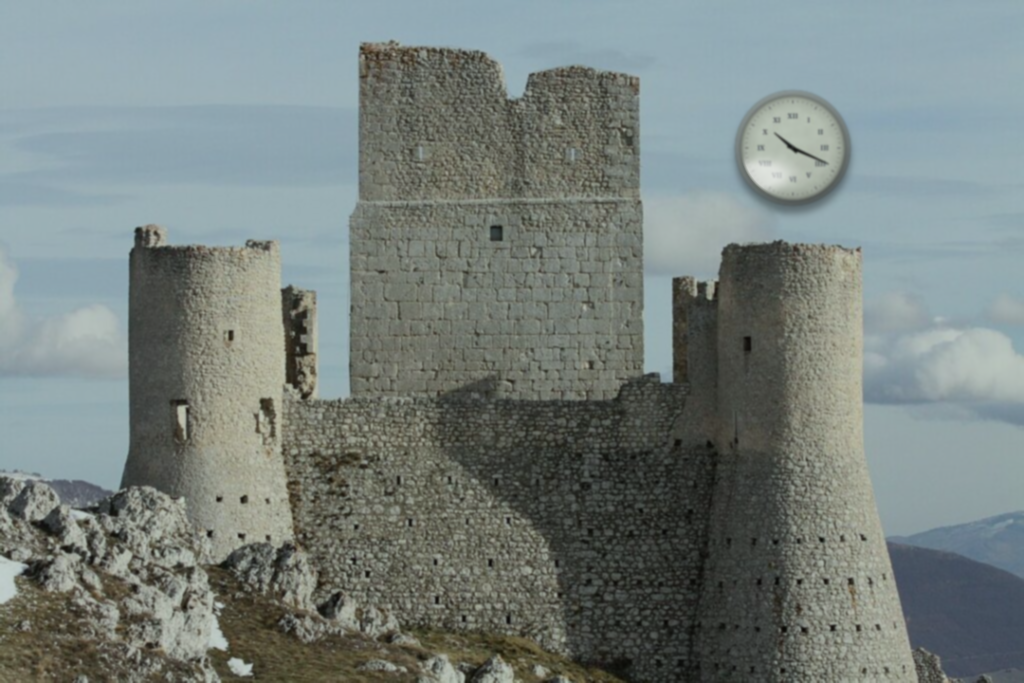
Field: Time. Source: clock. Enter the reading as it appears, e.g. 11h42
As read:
10h19
